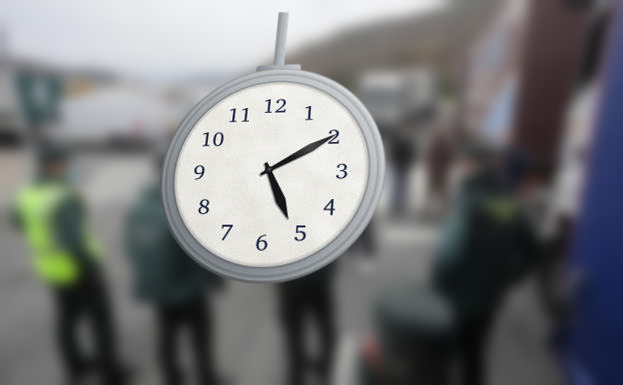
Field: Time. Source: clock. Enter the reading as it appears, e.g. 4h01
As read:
5h10
